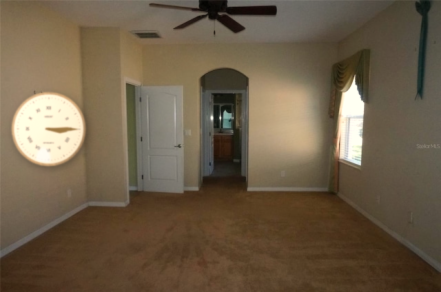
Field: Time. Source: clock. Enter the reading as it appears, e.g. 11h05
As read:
3h15
